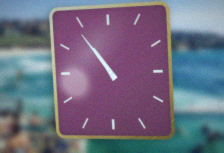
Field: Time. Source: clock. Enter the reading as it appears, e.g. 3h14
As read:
10h54
